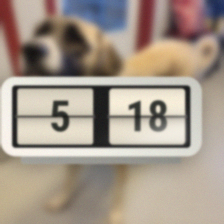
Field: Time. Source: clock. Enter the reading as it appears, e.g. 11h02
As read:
5h18
